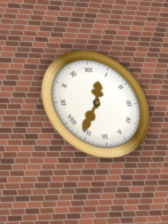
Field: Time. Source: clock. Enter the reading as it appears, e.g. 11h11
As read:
12h36
